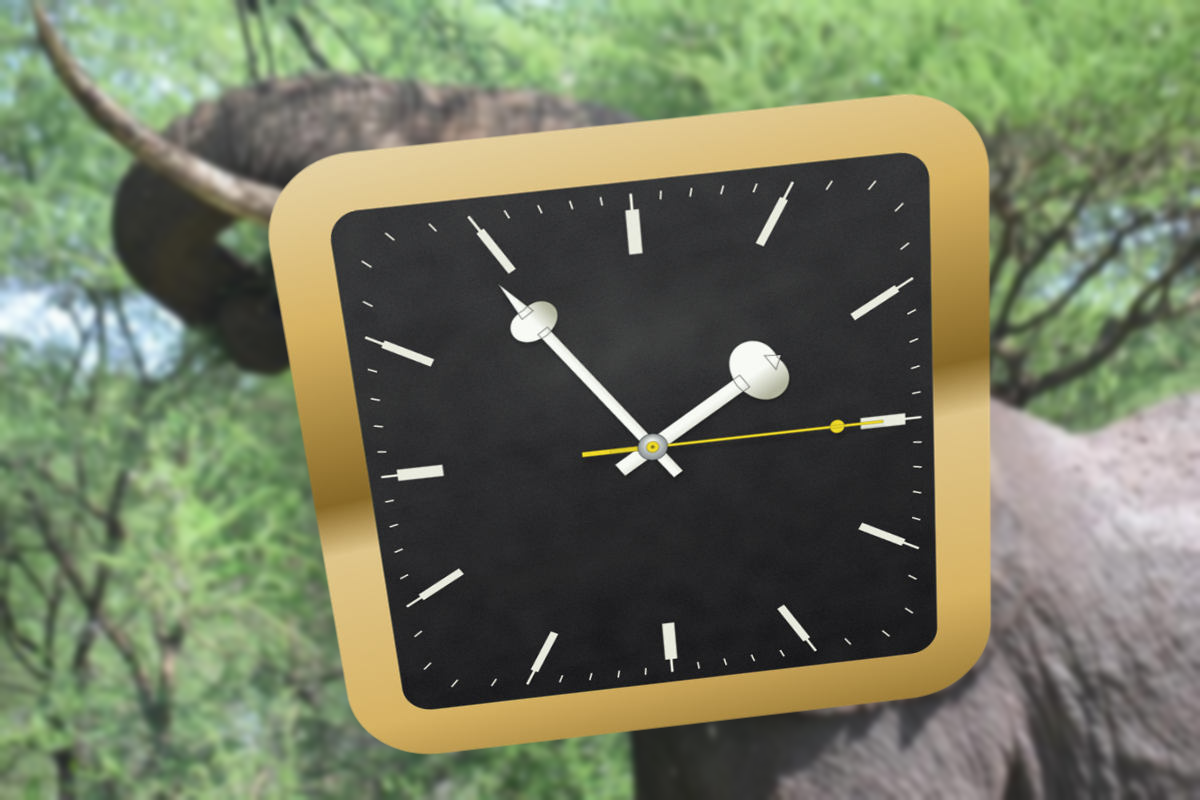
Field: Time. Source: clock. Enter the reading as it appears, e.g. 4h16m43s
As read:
1h54m15s
